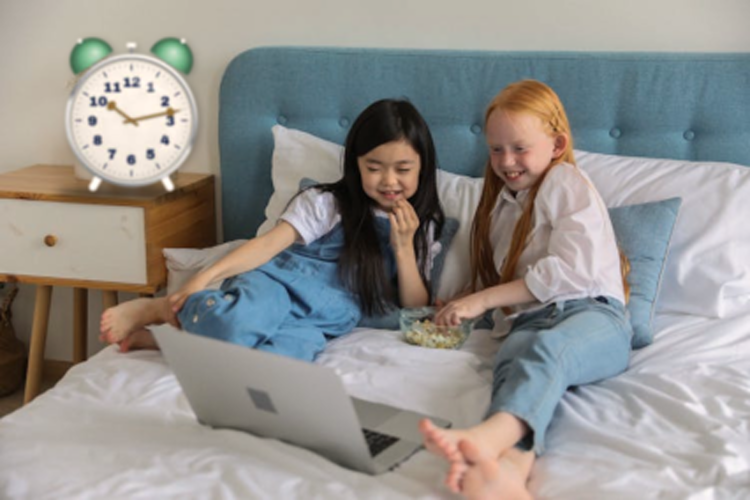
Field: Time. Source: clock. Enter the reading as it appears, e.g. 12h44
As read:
10h13
